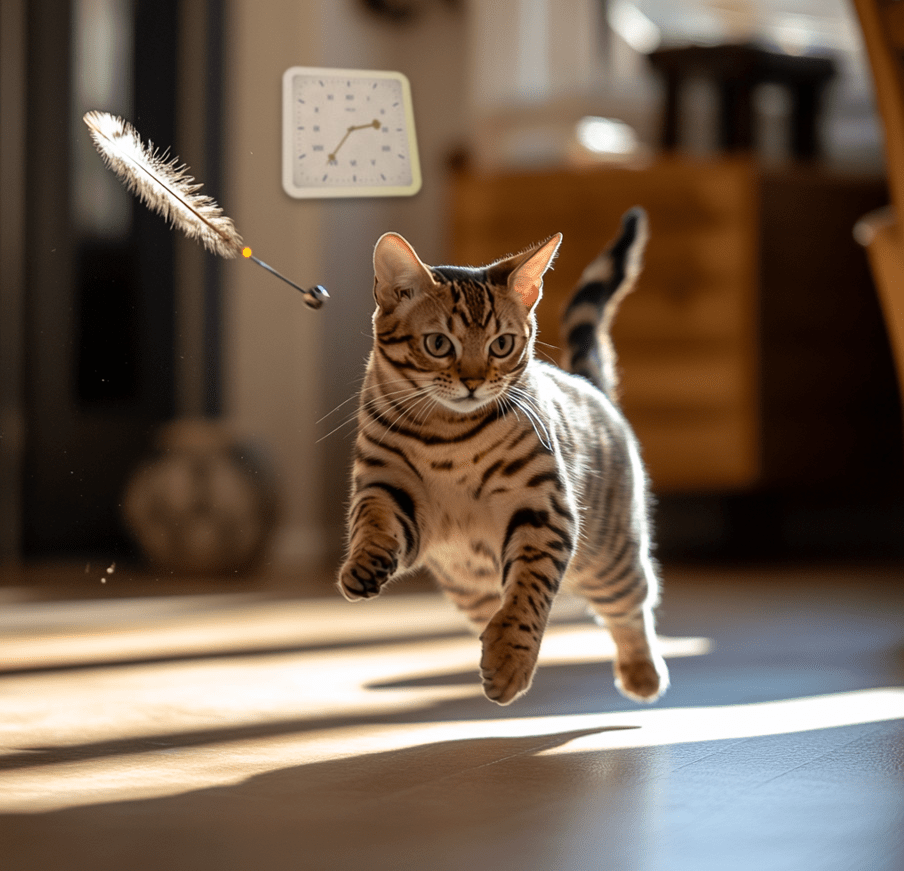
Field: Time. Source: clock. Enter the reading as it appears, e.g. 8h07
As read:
2h36
